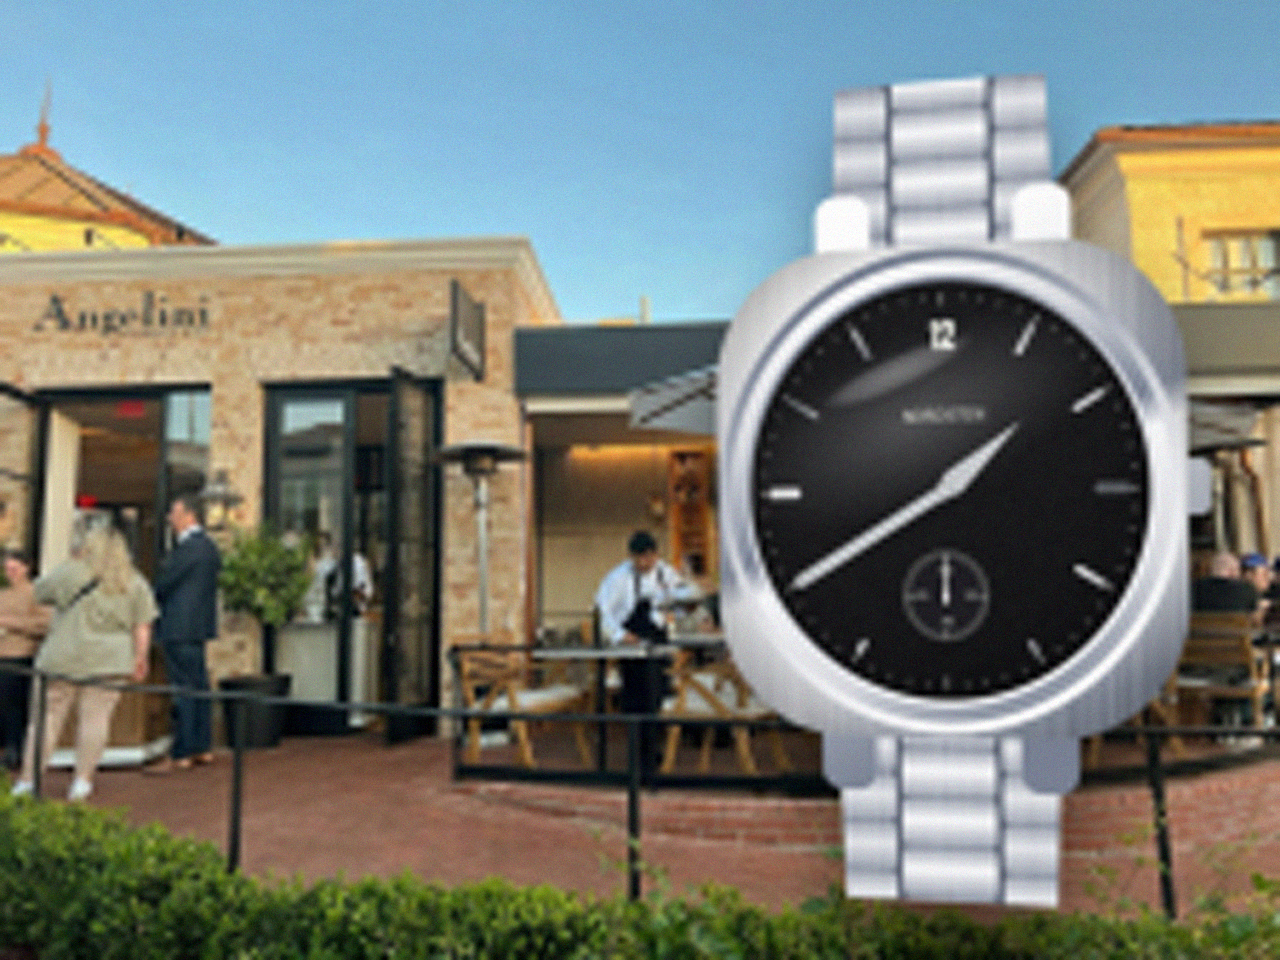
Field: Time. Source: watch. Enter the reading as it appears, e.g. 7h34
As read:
1h40
